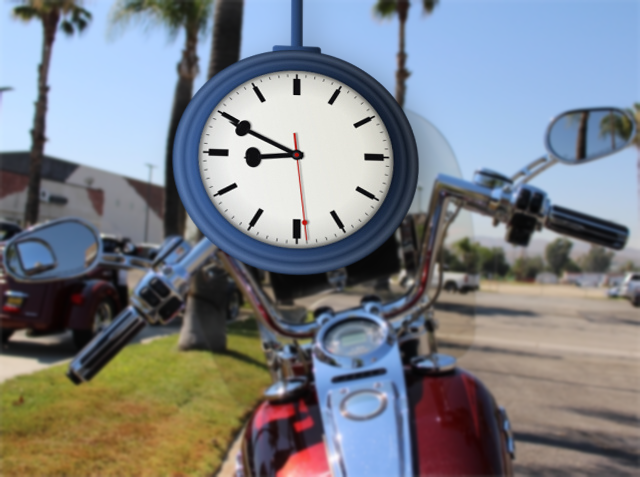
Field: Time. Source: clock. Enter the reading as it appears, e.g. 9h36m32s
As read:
8h49m29s
